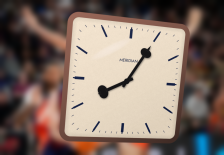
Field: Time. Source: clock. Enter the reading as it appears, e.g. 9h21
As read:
8h05
